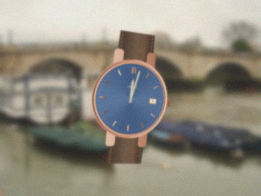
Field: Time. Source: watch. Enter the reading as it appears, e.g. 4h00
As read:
12h02
